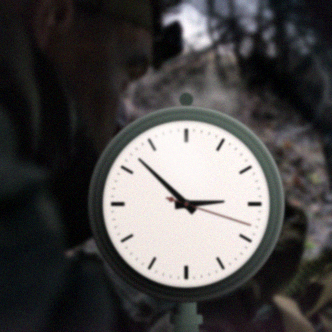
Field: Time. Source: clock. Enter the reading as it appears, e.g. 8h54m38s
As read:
2h52m18s
